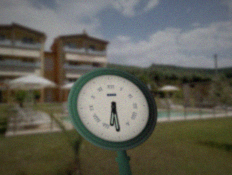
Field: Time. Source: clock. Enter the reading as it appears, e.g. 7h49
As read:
6h30
